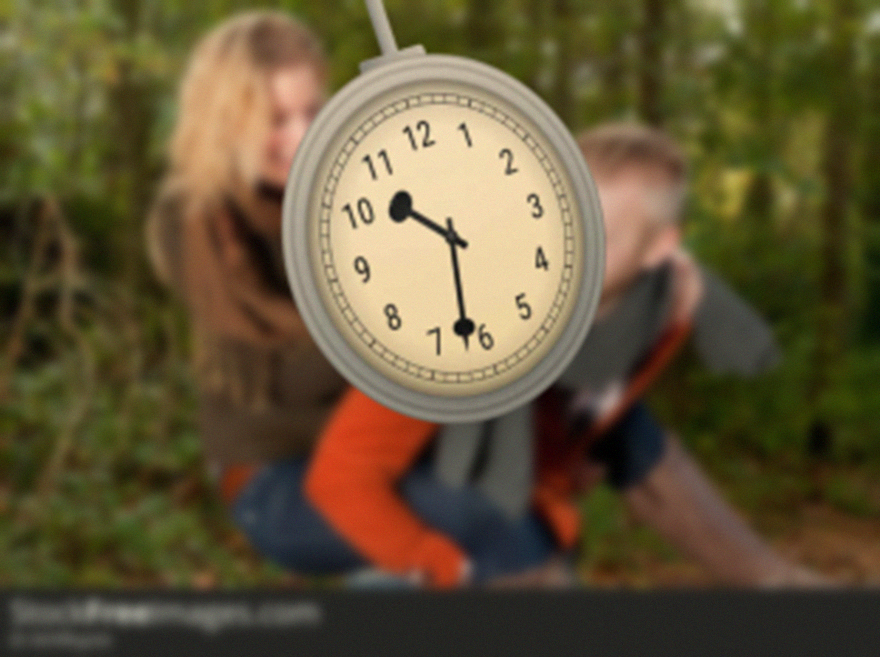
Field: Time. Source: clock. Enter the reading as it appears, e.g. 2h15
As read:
10h32
